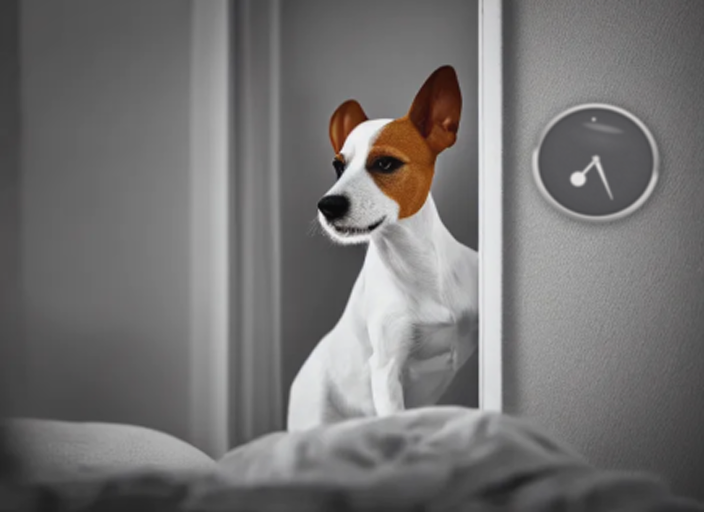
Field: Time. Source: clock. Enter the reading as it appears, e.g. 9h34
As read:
7h27
